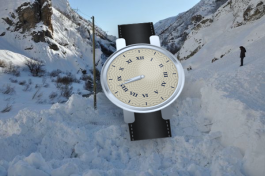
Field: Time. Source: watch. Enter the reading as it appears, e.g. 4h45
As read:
8h42
